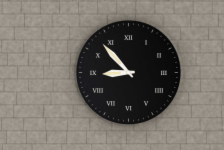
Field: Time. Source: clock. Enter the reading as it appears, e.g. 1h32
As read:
8h53
